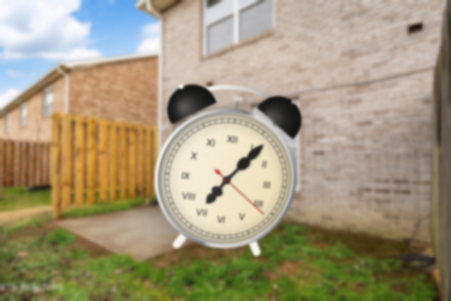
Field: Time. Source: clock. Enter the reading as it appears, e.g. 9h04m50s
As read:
7h06m21s
